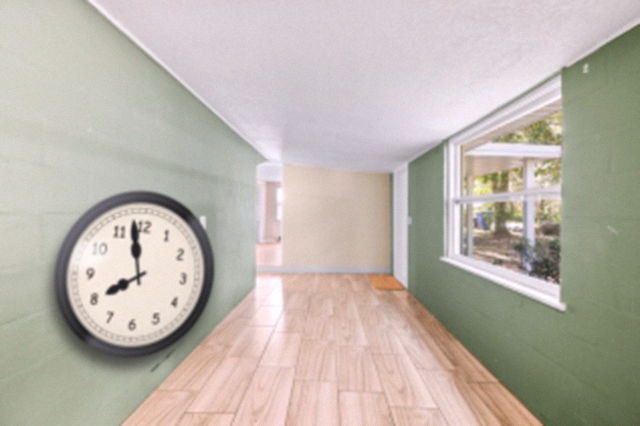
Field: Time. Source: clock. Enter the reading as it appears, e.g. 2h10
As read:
7h58
